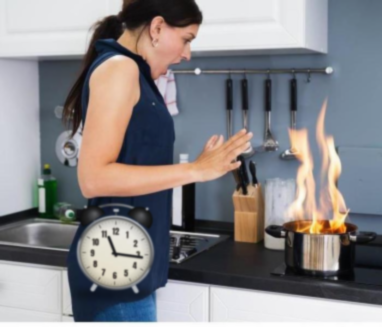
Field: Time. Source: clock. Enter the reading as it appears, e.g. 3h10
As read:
11h16
